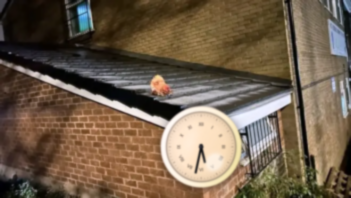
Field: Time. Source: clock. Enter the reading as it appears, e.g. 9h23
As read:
5h32
